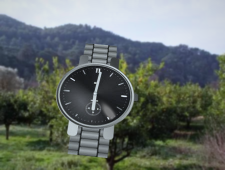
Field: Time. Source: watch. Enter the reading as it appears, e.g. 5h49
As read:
6h01
